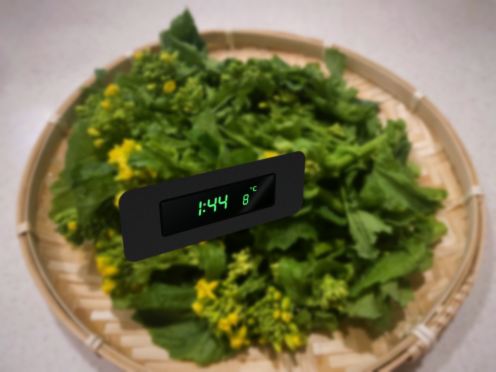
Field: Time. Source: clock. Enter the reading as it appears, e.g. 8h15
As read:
1h44
